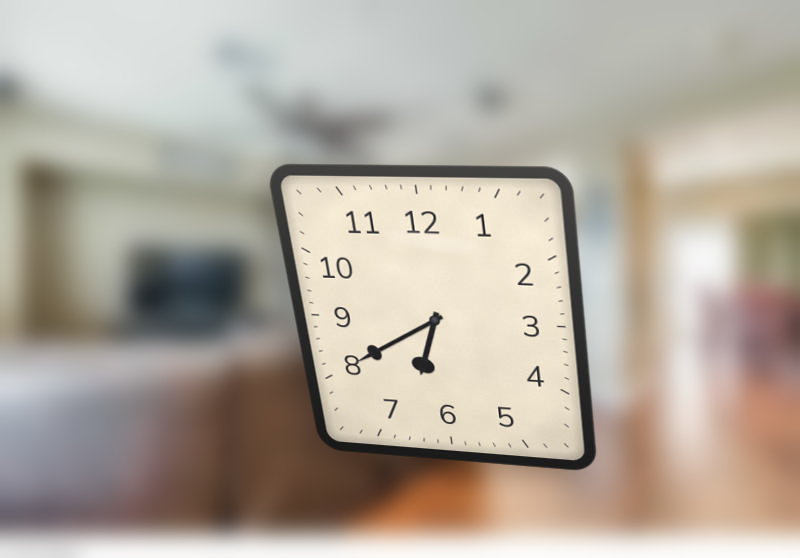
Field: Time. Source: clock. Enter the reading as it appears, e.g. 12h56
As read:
6h40
